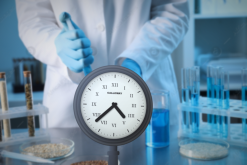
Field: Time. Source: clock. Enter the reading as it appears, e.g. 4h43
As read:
4h38
